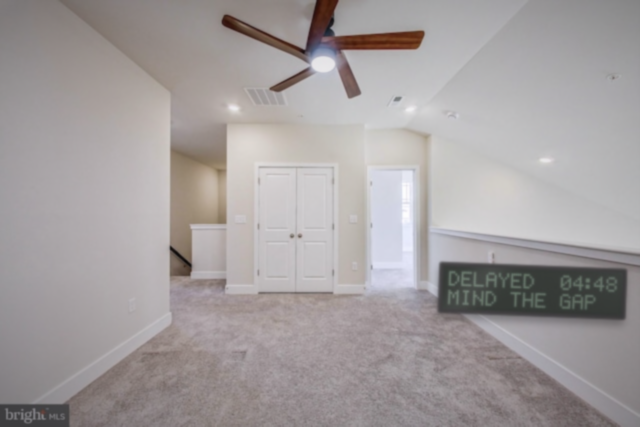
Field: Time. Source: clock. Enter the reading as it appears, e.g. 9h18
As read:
4h48
